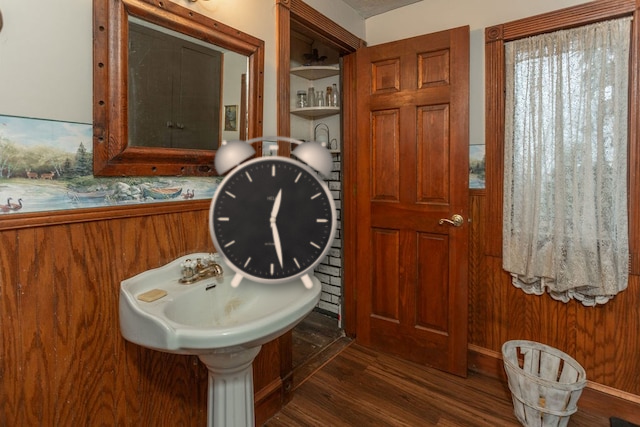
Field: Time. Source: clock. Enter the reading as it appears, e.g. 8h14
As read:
12h28
